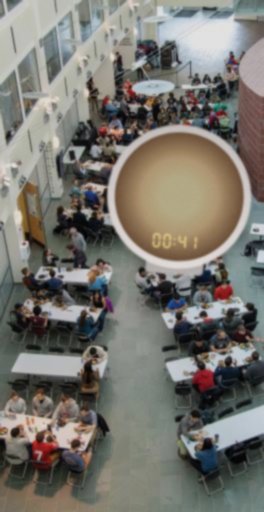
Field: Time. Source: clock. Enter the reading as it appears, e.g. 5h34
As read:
0h41
